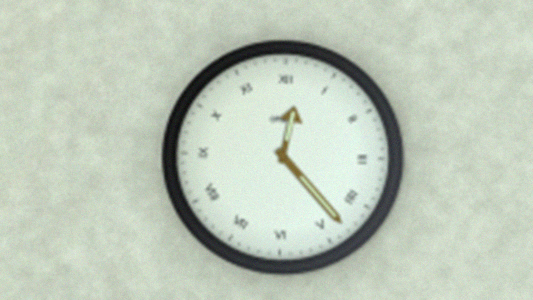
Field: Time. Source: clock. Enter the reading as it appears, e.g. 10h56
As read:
12h23
